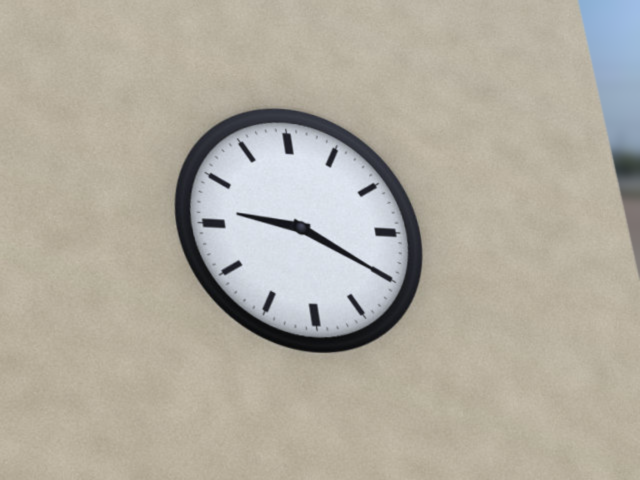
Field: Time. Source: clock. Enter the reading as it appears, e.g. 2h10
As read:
9h20
